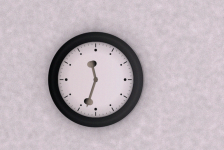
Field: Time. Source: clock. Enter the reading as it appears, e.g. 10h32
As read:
11h33
